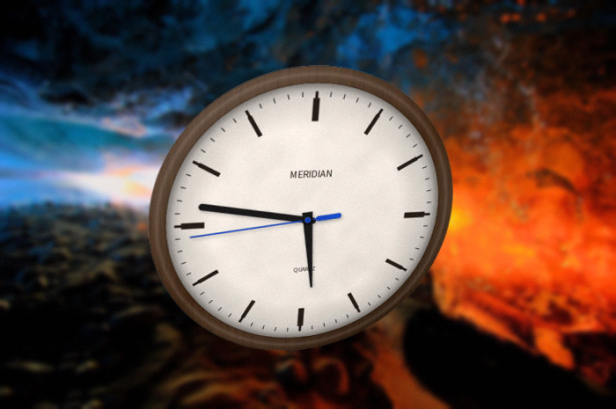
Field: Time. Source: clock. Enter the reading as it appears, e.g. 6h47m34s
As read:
5h46m44s
